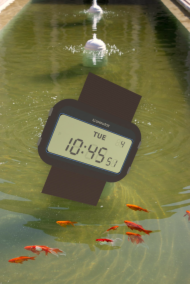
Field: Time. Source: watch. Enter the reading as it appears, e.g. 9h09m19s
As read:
10h45m51s
